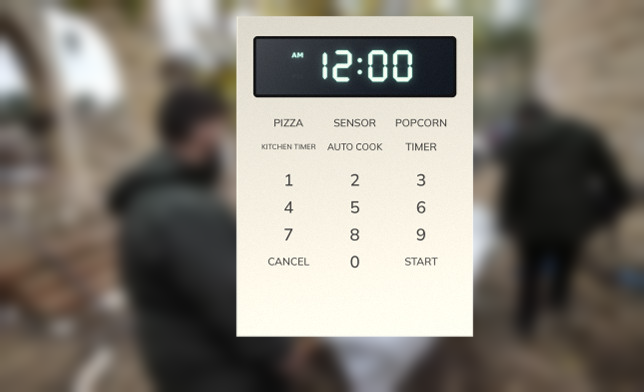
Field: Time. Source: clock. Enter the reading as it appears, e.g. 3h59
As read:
12h00
